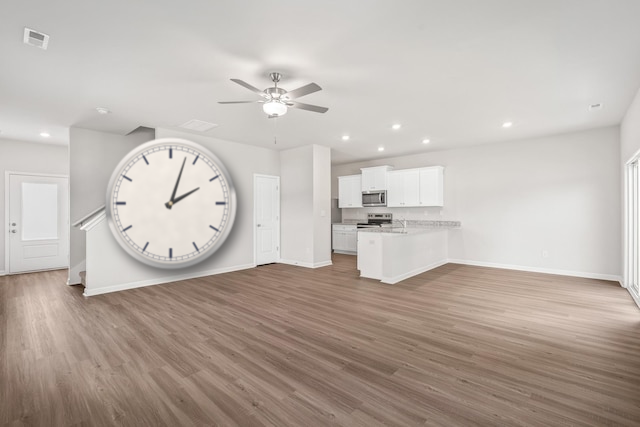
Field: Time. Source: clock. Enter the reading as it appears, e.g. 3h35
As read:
2h03
